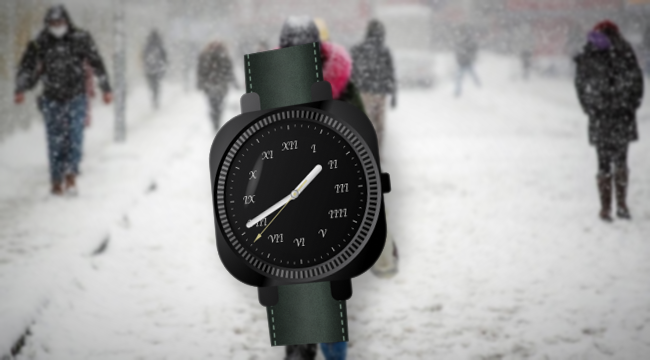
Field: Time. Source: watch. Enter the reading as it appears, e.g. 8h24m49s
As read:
1h40m38s
